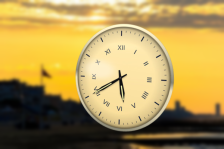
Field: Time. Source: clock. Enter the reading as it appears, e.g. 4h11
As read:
5h40
